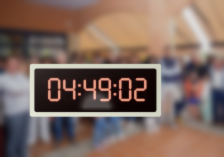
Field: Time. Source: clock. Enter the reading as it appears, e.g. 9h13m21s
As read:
4h49m02s
